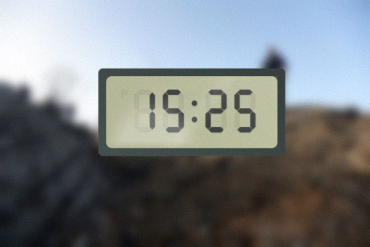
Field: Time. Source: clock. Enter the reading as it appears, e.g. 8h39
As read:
15h25
